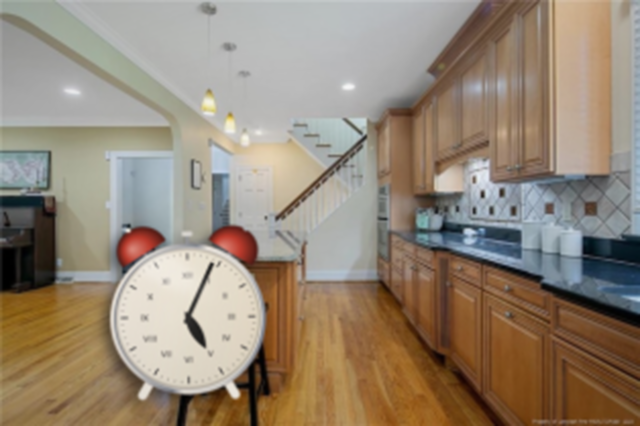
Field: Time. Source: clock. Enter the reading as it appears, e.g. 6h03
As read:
5h04
